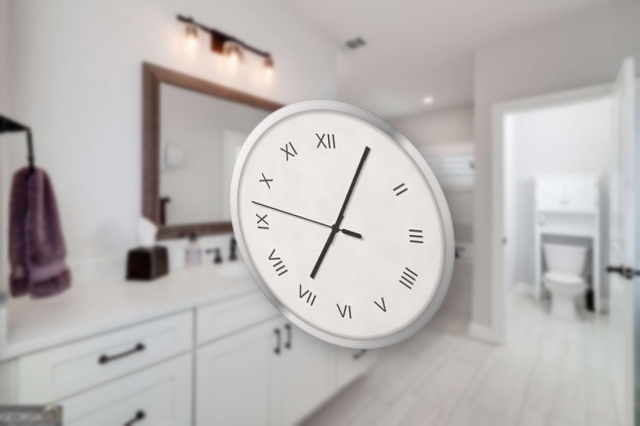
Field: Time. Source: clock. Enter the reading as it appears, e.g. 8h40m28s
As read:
7h04m47s
